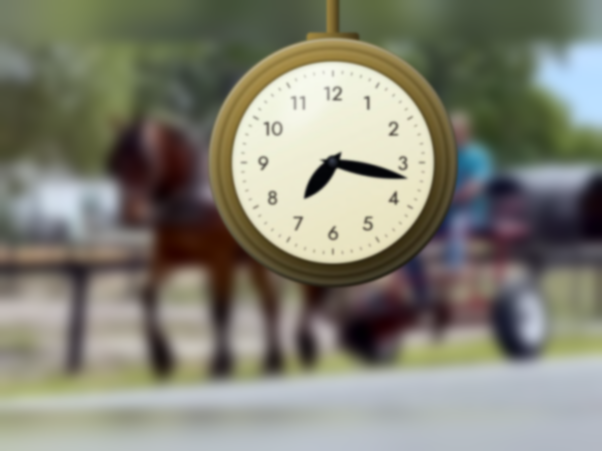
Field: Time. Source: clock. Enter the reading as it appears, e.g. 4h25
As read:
7h17
